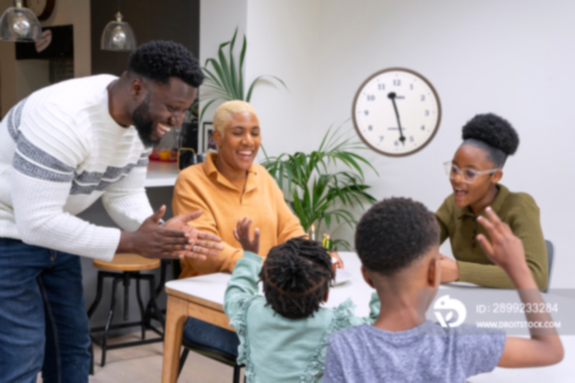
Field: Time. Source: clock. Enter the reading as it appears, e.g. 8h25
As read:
11h28
